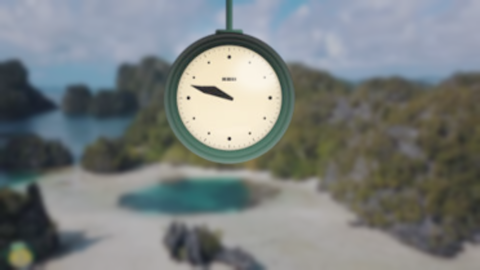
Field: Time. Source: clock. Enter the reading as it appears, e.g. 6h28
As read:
9h48
